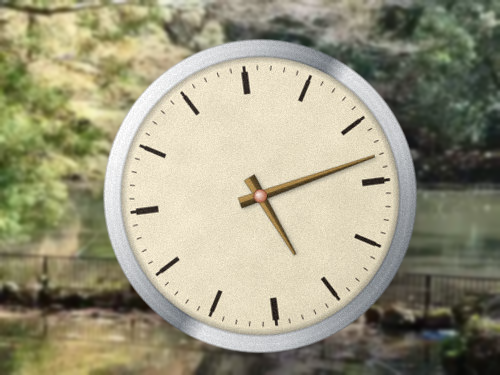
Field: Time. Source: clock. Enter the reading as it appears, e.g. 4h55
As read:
5h13
